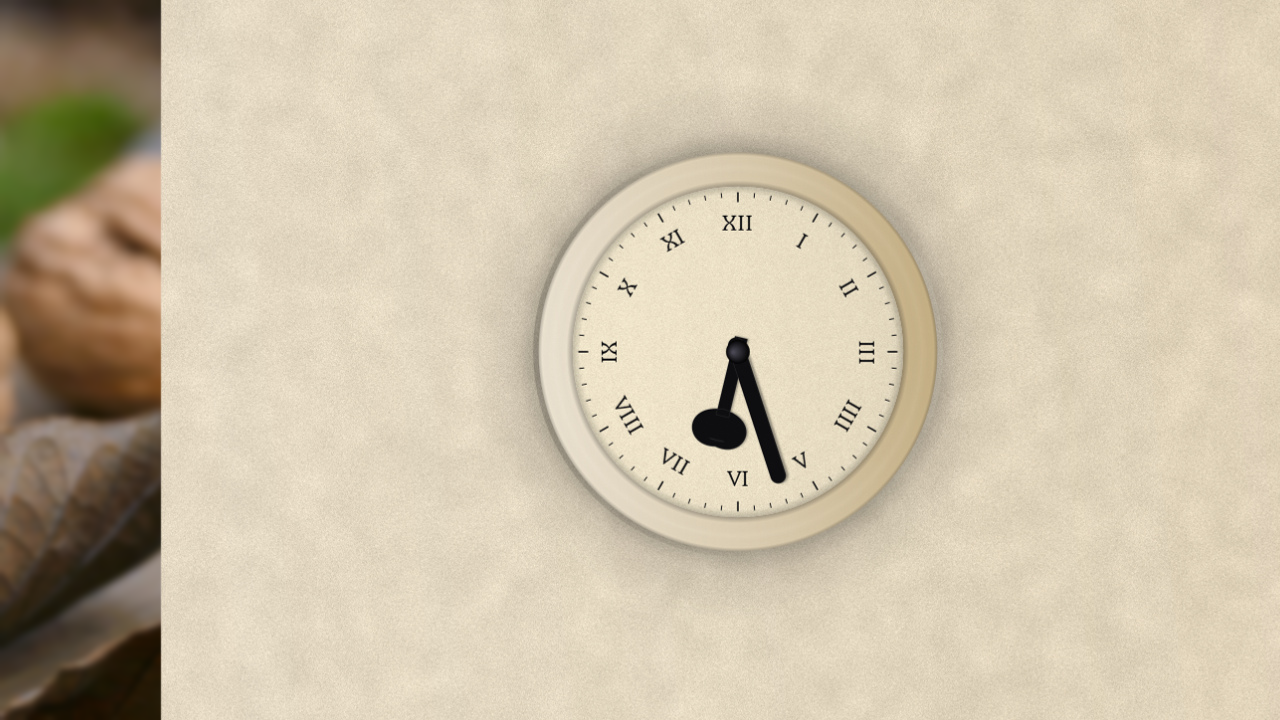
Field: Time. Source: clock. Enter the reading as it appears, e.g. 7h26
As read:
6h27
